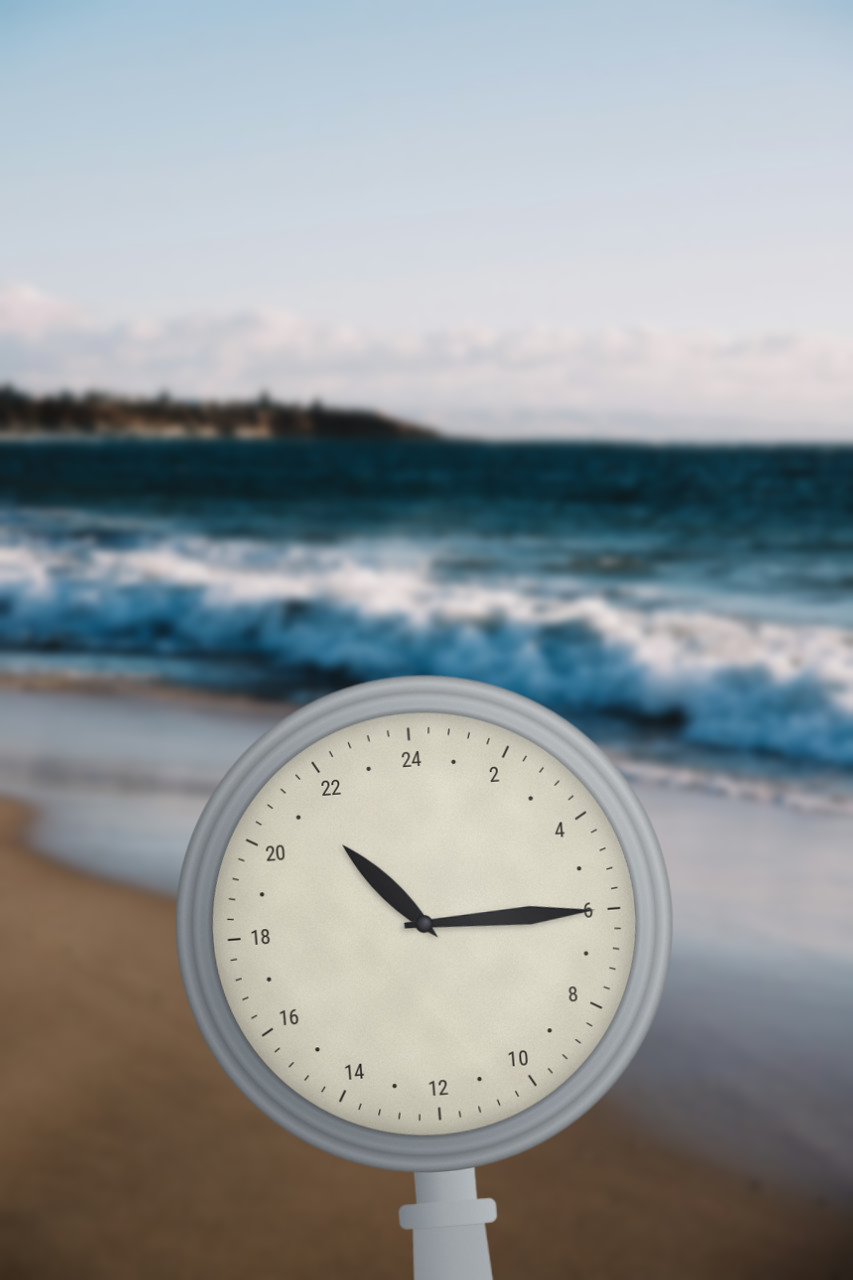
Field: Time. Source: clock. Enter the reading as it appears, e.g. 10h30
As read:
21h15
